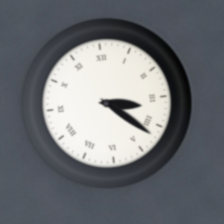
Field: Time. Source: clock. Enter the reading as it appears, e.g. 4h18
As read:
3h22
